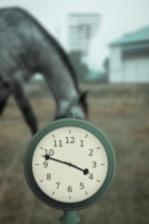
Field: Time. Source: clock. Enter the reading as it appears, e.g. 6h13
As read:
3h48
